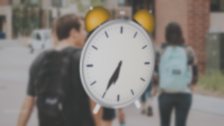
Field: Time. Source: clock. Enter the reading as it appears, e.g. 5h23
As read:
6h35
